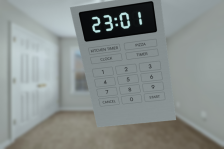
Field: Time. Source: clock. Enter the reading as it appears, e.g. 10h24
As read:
23h01
